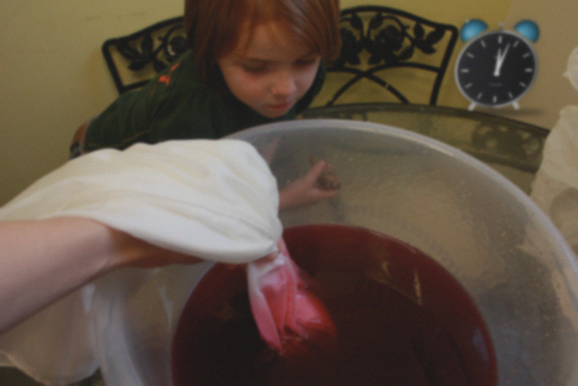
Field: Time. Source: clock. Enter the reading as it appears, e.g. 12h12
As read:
12h03
